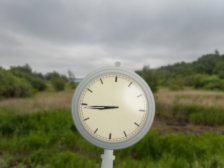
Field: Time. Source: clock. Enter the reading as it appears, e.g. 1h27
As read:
8h44
